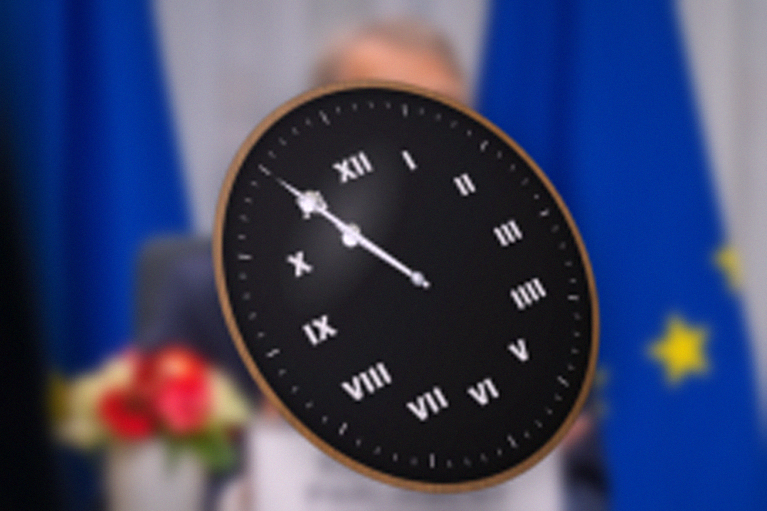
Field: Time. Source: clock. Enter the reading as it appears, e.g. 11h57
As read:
10h55
